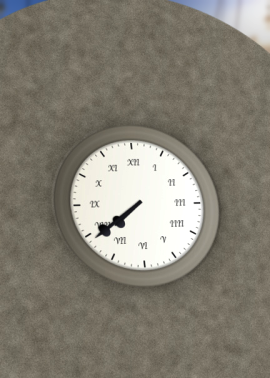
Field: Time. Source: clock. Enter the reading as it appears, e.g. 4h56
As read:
7h39
